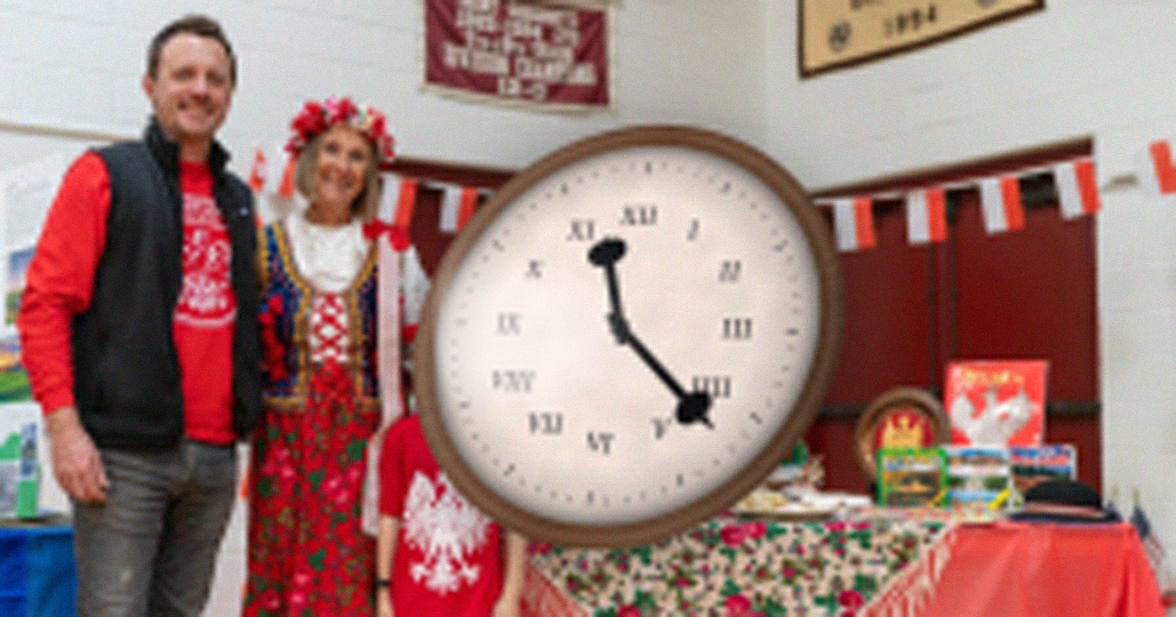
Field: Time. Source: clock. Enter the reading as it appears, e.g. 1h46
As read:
11h22
